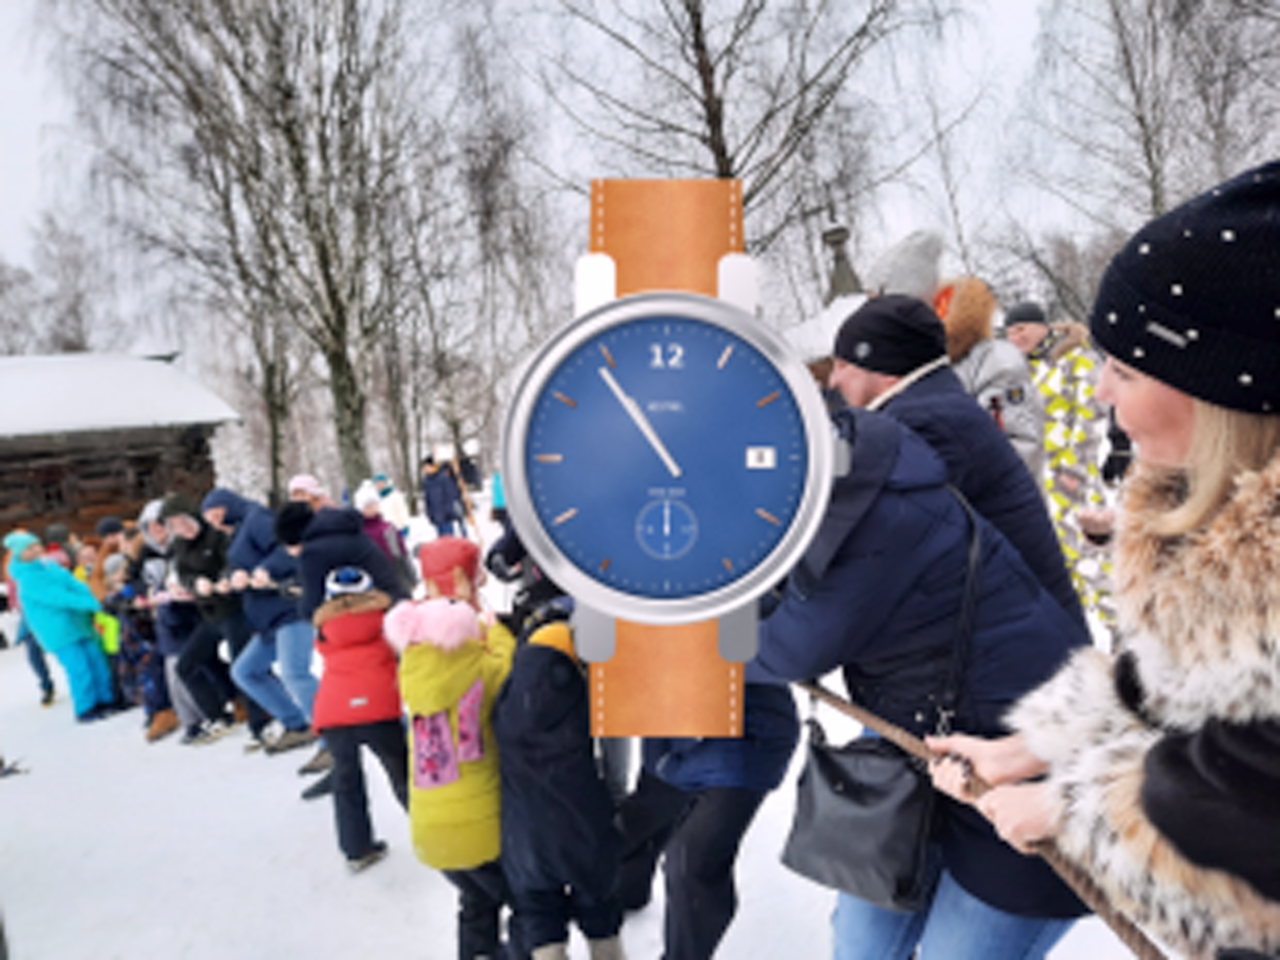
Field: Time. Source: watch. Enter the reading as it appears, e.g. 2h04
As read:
10h54
